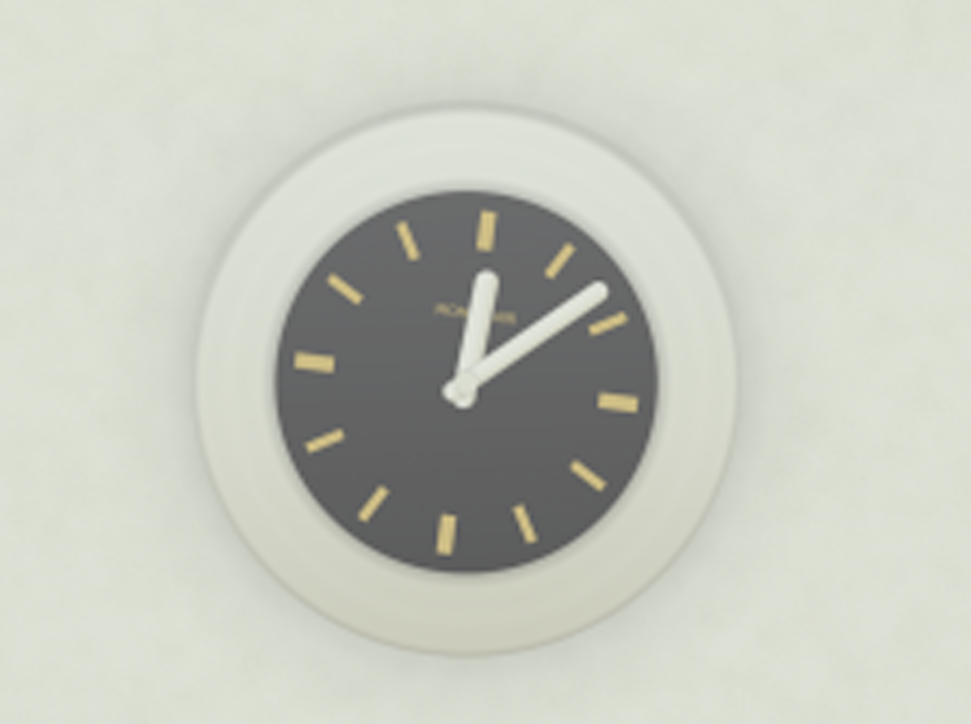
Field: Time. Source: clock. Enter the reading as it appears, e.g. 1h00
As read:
12h08
